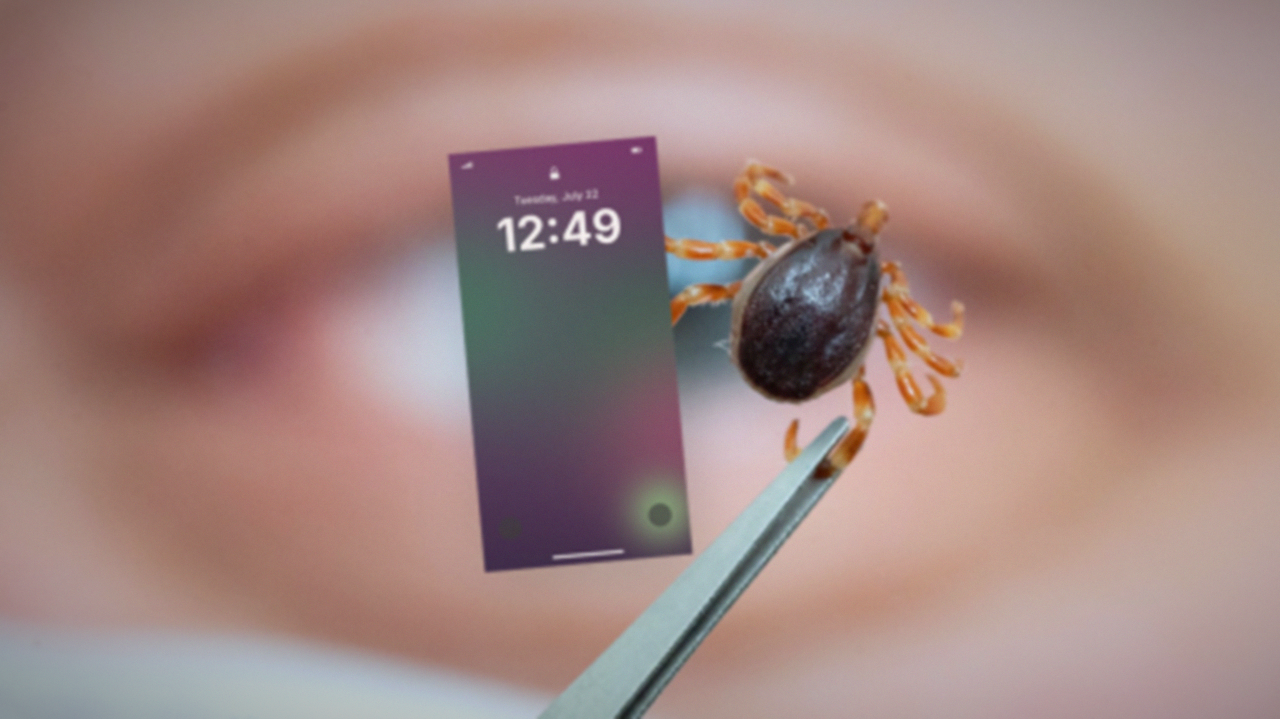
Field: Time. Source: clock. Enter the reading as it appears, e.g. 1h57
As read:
12h49
